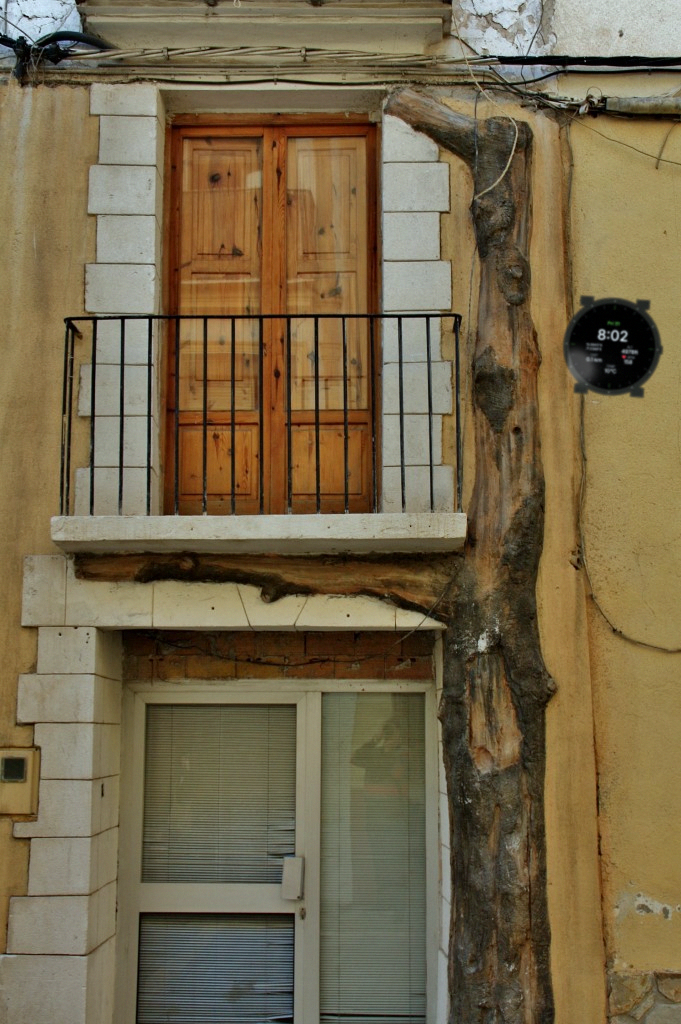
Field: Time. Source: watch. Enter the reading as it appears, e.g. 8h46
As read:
8h02
